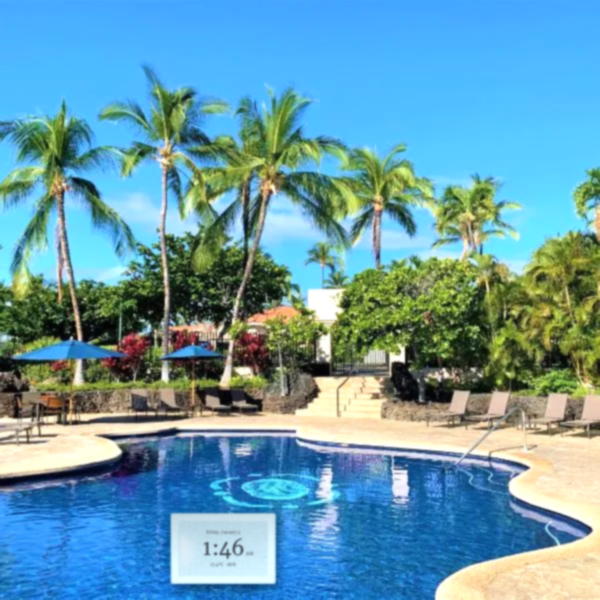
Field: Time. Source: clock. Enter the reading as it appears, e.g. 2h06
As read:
1h46
